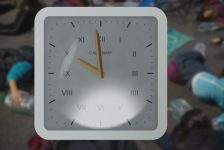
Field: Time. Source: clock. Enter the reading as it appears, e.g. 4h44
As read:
9h59
